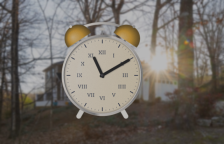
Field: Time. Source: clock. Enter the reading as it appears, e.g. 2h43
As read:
11h10
